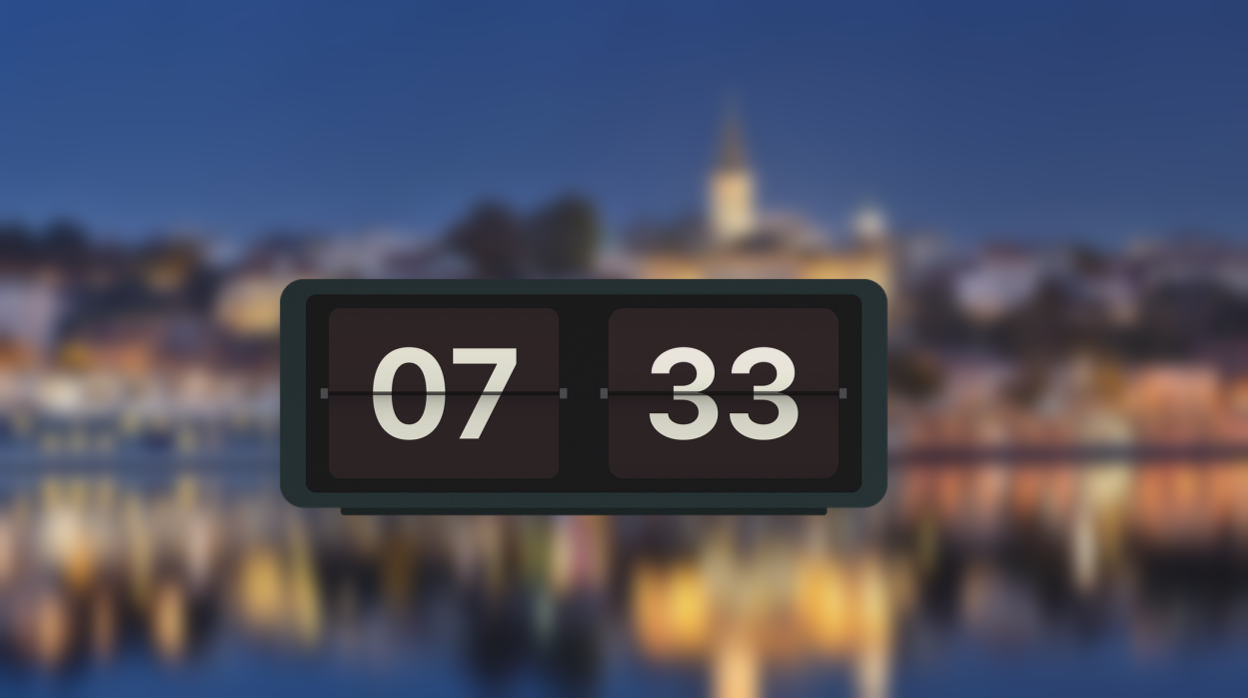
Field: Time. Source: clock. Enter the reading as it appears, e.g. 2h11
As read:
7h33
